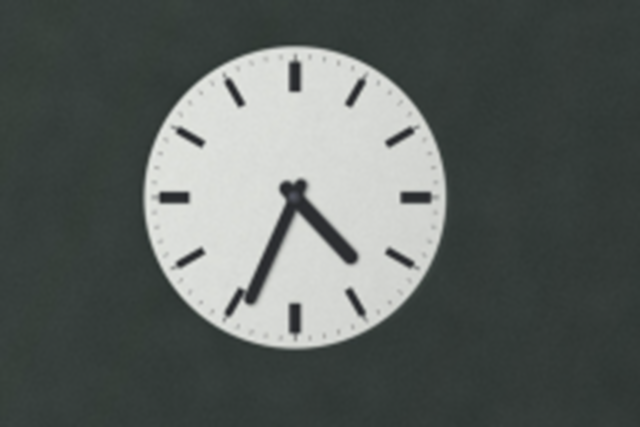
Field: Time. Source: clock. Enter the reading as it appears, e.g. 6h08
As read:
4h34
